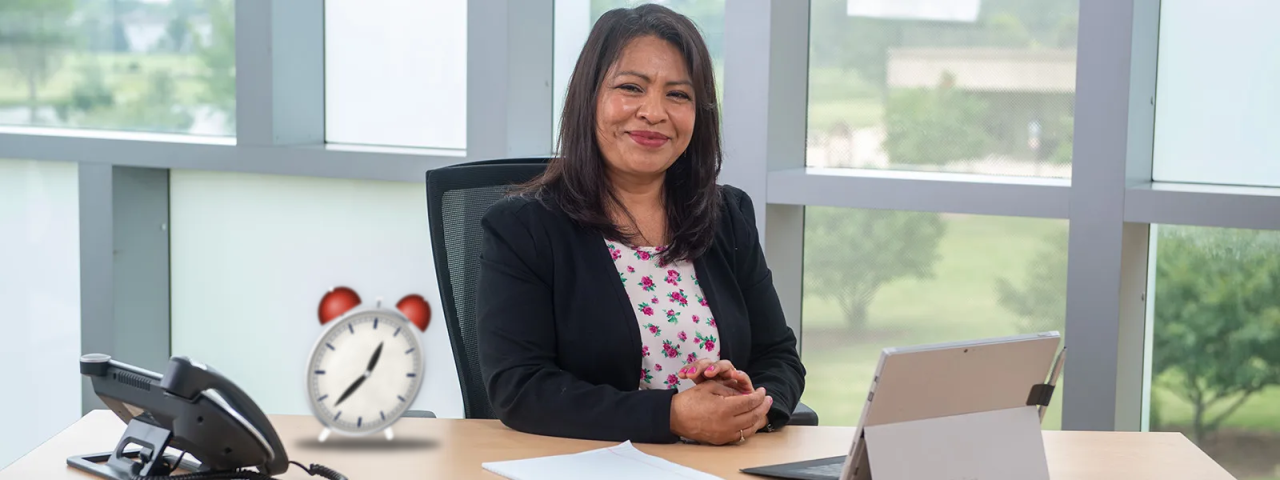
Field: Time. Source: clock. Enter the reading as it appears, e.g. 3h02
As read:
12h37
